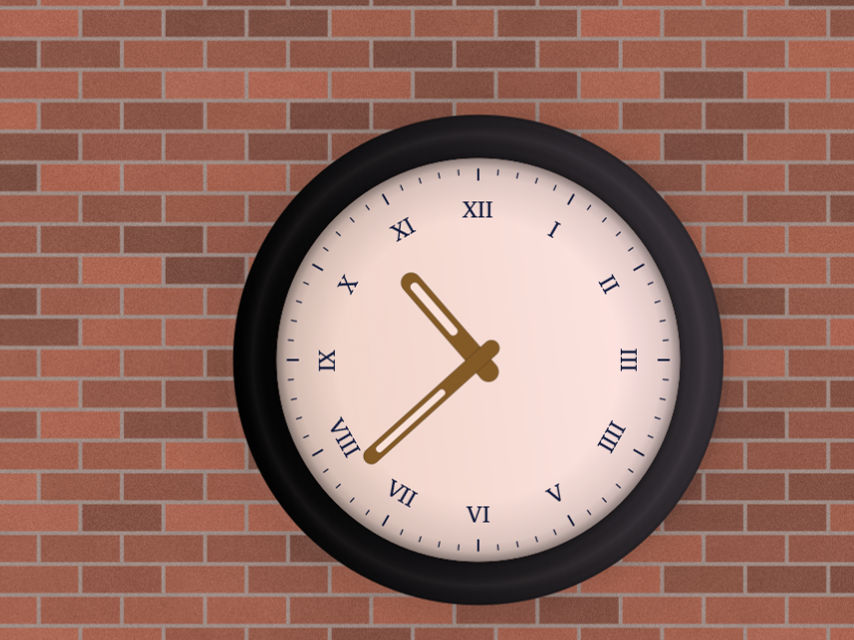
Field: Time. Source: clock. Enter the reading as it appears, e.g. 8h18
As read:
10h38
